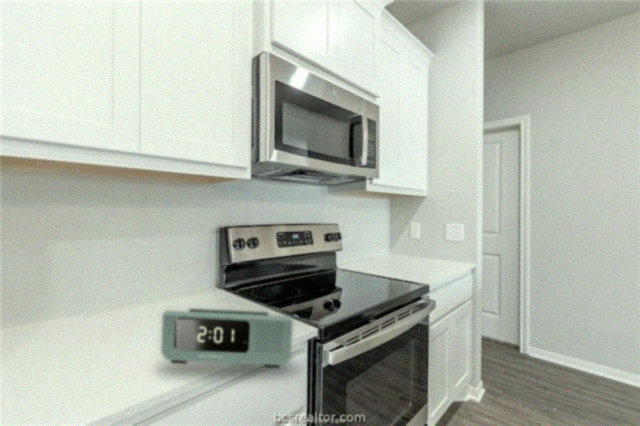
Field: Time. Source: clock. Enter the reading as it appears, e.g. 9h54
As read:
2h01
